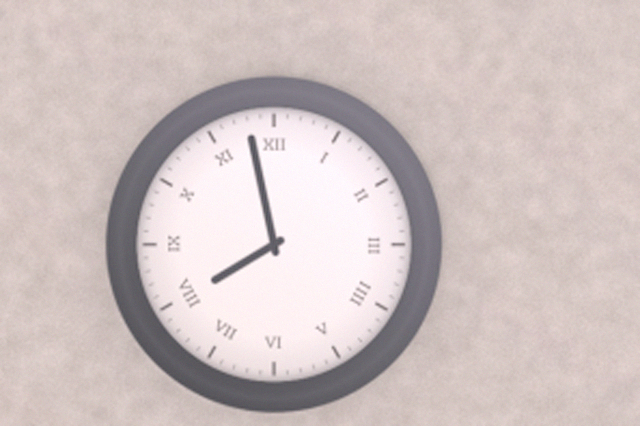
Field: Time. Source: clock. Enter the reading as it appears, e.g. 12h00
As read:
7h58
